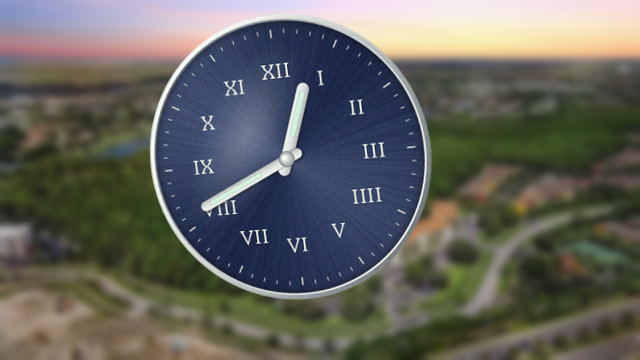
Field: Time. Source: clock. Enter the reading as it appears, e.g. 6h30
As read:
12h41
